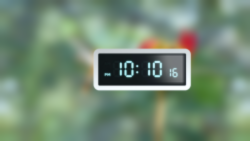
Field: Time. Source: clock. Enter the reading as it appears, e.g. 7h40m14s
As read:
10h10m16s
